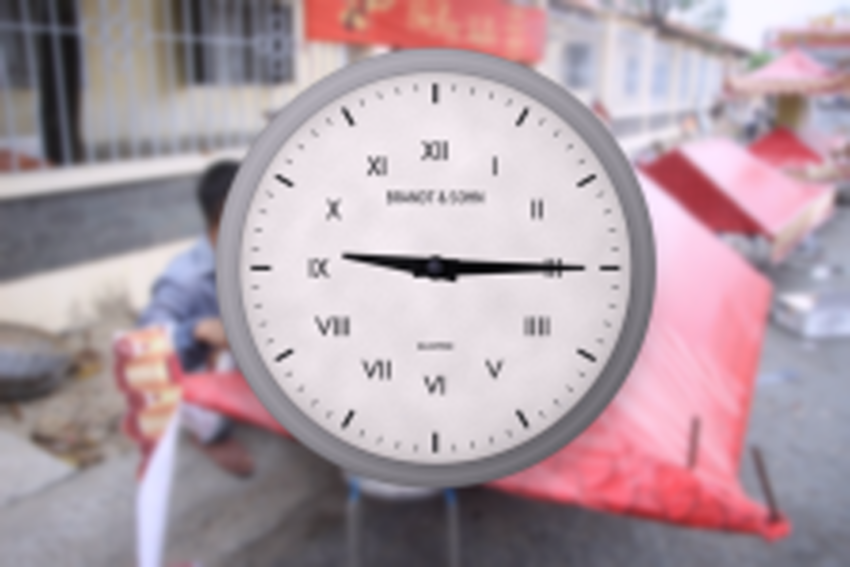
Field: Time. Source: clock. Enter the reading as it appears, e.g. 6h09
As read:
9h15
